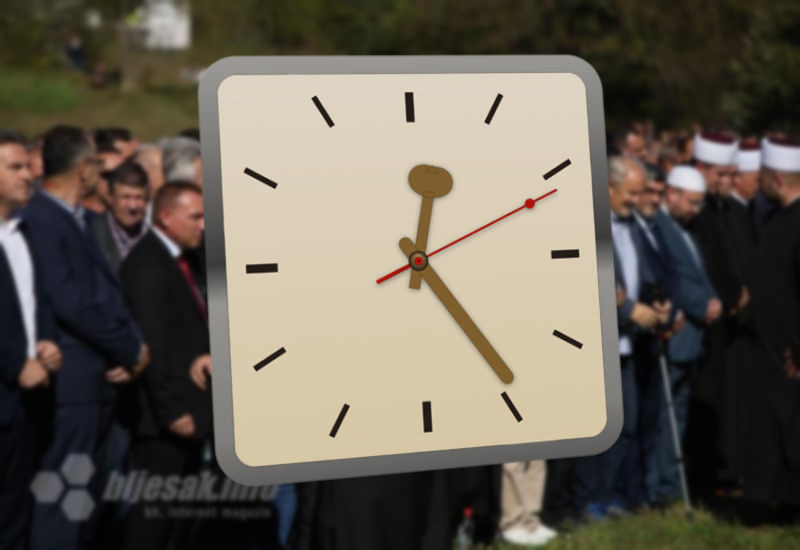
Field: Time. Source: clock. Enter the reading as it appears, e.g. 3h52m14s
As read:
12h24m11s
